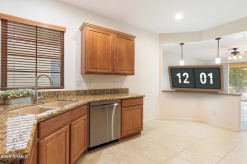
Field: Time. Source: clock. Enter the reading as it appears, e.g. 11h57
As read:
12h01
